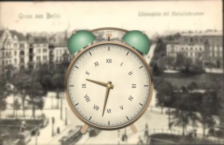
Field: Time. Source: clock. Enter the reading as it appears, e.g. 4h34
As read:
9h32
